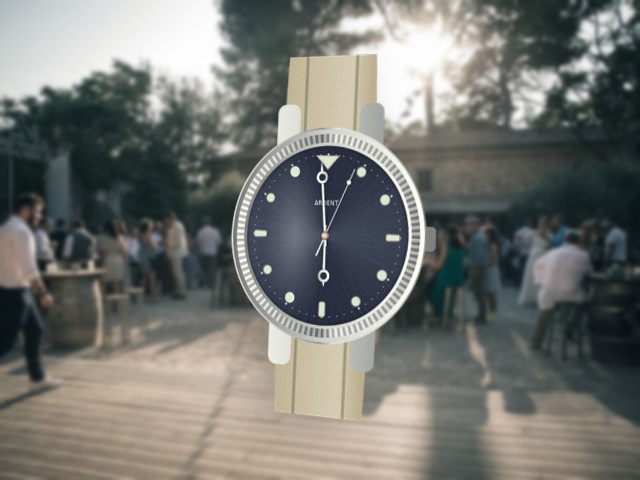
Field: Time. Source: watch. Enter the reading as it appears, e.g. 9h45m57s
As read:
5h59m04s
